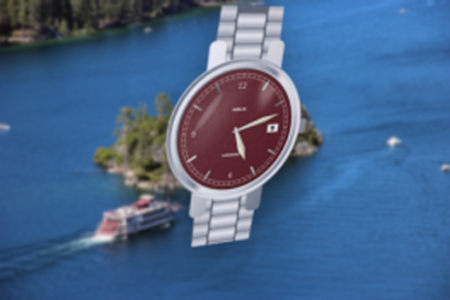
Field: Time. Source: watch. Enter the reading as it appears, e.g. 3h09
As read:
5h12
